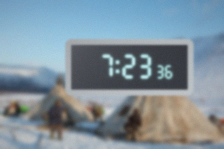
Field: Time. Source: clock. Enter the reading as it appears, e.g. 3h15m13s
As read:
7h23m36s
